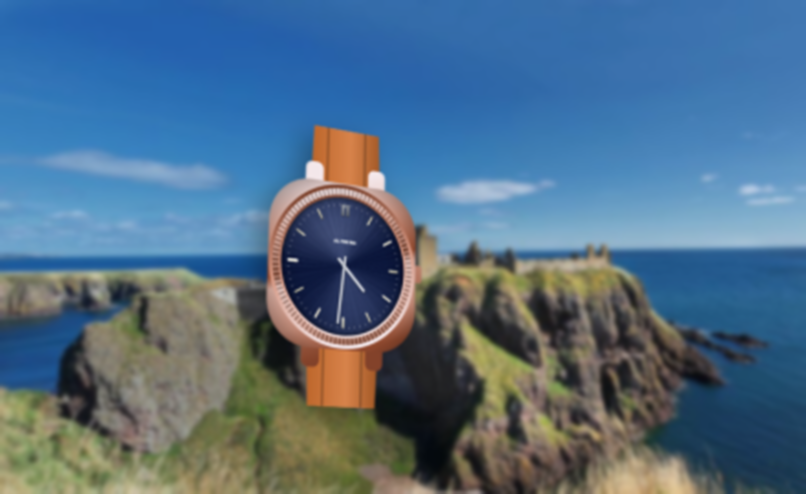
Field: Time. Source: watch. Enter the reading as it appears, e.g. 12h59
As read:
4h31
